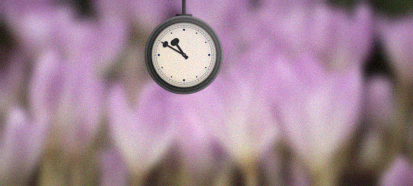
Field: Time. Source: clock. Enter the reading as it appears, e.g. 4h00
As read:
10h50
